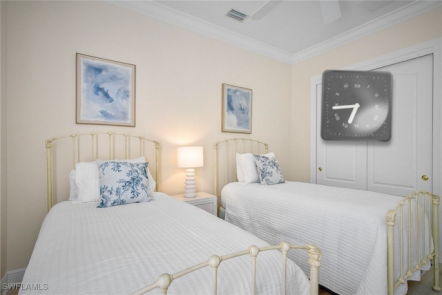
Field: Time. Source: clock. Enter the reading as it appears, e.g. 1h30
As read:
6h44
